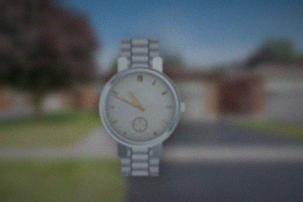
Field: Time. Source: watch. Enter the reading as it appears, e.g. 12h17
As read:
10h49
